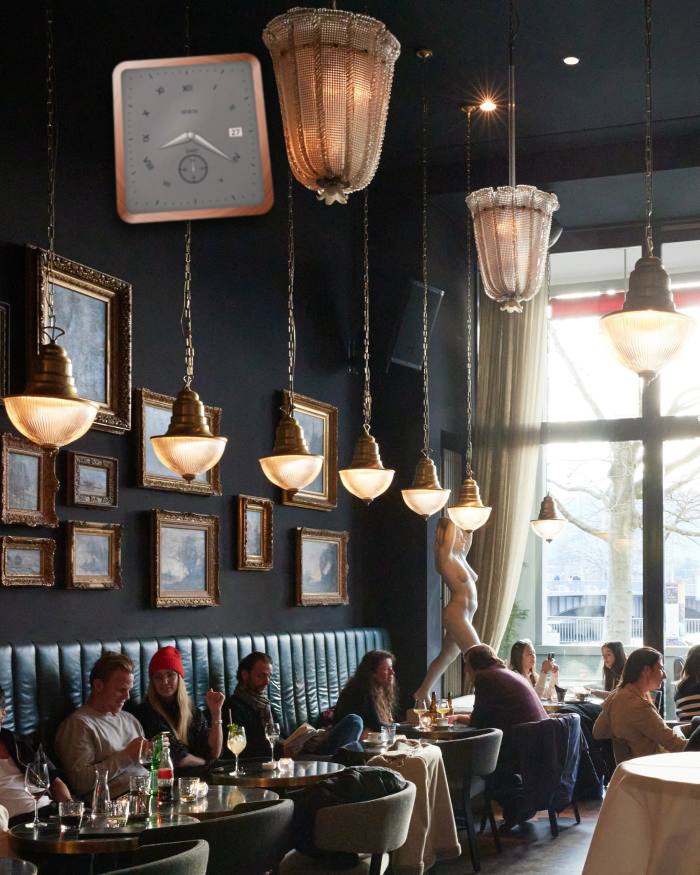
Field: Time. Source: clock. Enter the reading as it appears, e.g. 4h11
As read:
8h21
